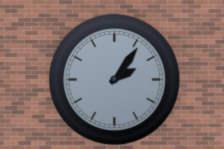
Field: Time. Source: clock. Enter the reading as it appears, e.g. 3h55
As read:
2h06
